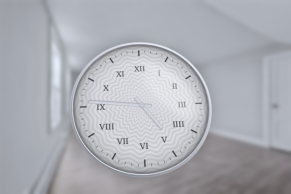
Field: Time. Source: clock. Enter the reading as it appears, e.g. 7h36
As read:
4h46
